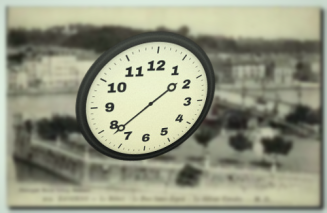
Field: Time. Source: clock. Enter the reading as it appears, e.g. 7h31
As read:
1h38
